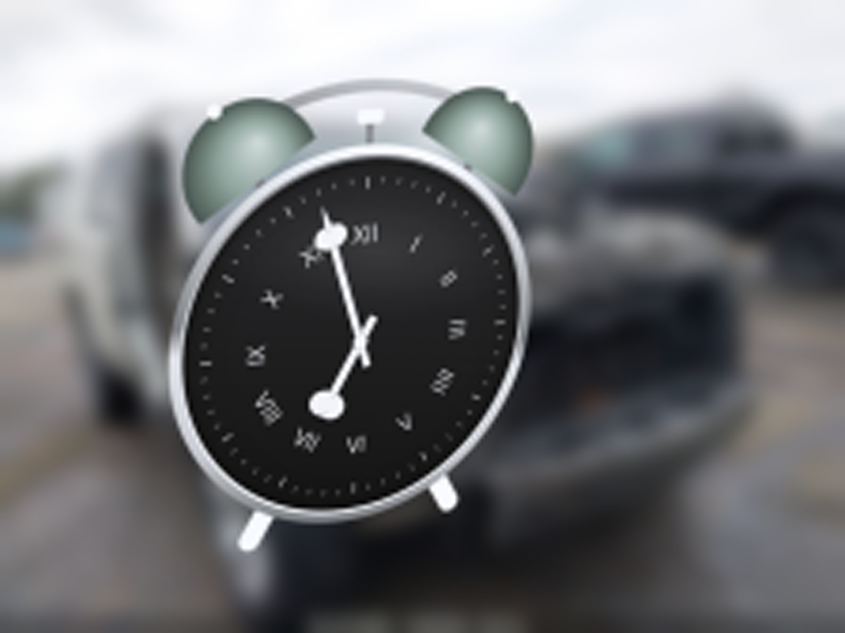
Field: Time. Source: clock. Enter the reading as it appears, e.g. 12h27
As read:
6h57
